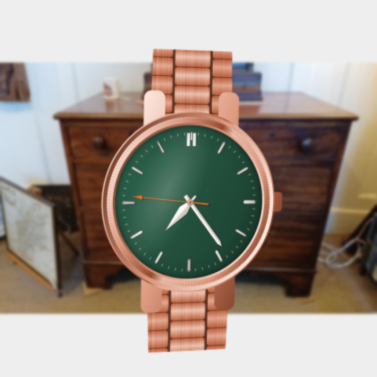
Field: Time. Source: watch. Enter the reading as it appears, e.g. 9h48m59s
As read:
7h23m46s
